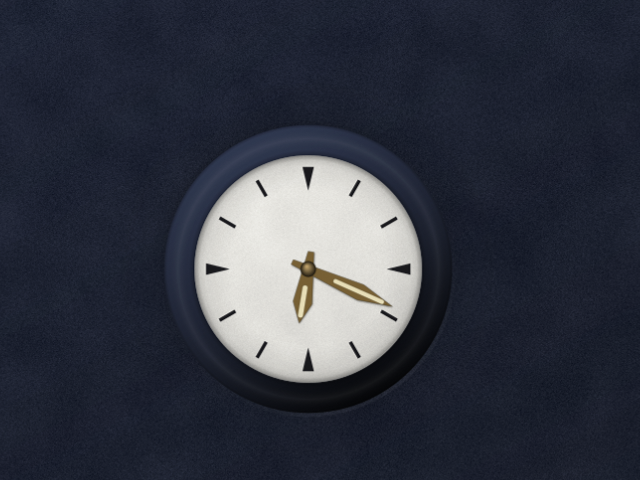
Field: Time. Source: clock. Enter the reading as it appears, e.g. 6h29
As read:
6h19
